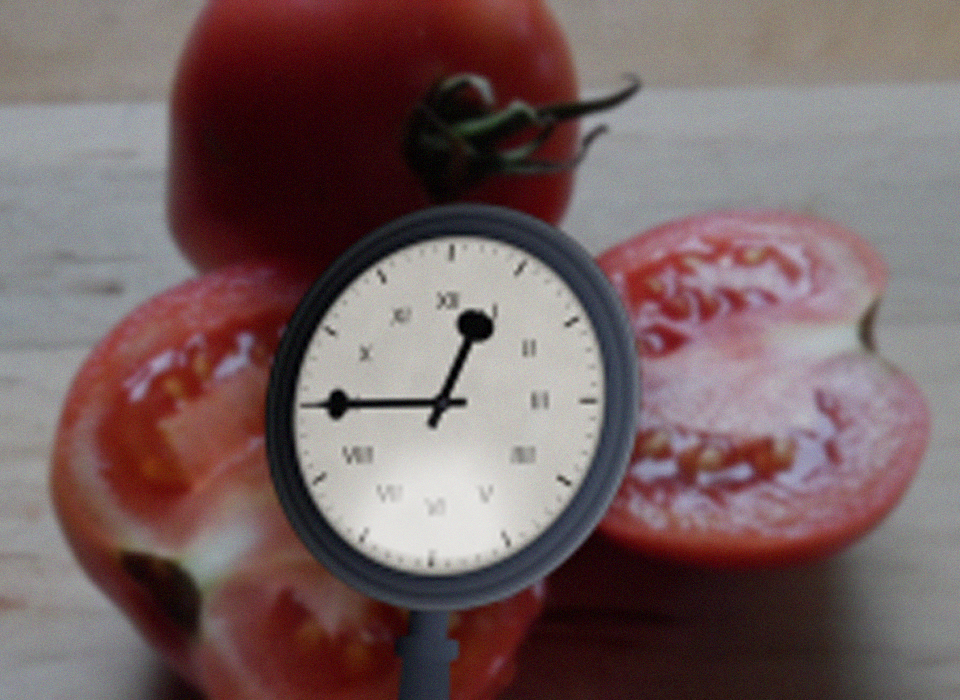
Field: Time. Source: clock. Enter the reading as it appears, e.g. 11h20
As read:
12h45
